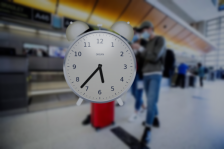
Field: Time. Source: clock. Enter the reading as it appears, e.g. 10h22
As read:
5h37
